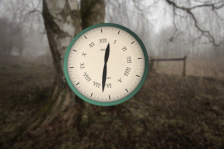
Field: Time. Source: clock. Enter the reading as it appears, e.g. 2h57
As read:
12h32
